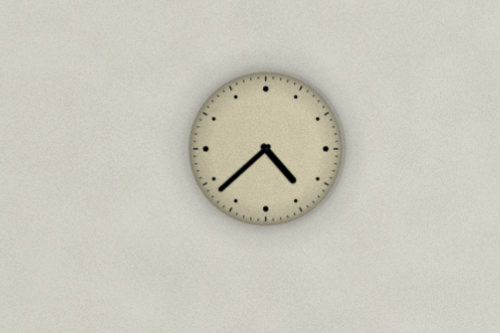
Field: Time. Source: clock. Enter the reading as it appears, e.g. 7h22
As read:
4h38
